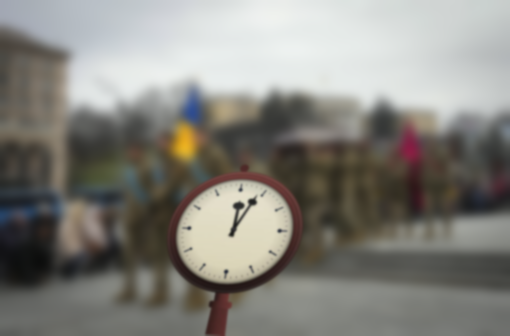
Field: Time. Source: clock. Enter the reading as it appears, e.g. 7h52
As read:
12h04
